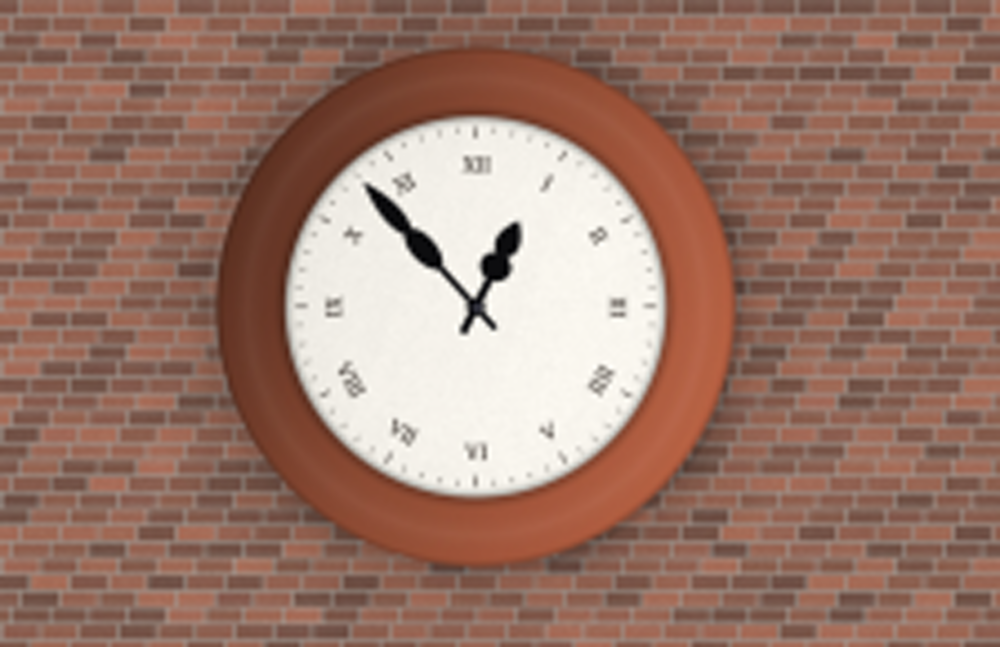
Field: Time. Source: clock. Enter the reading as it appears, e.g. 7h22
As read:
12h53
